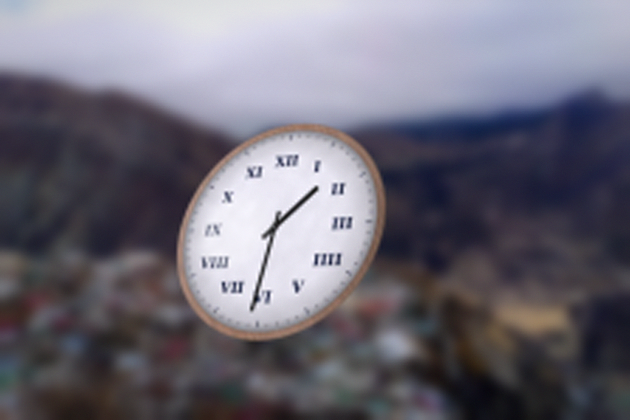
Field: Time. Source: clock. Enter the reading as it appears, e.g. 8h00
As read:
1h31
